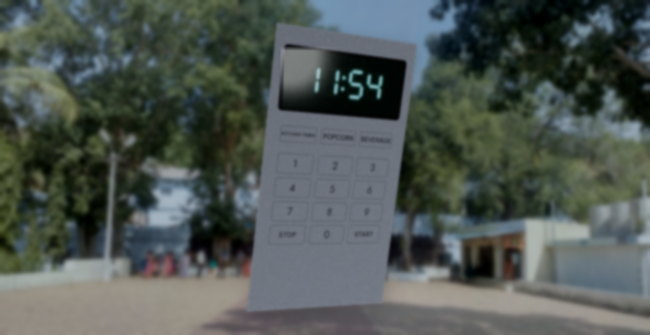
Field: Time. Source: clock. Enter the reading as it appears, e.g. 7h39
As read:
11h54
